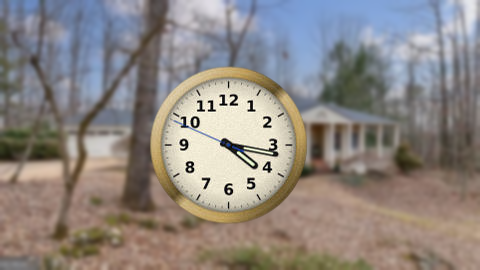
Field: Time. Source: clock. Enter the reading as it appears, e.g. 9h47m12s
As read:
4h16m49s
